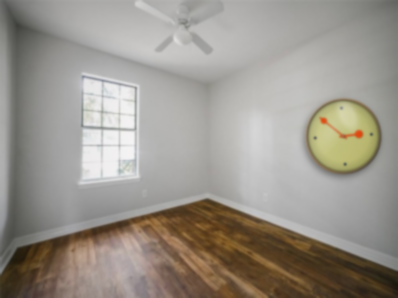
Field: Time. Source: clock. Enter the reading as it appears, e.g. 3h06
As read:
2h52
